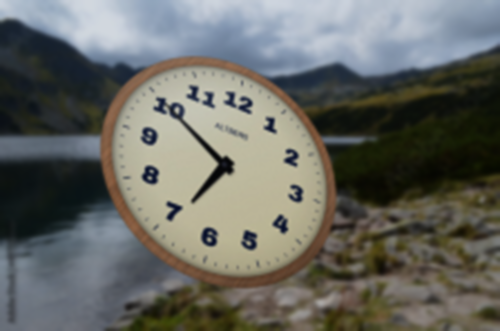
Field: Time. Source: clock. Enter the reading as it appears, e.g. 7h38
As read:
6h50
